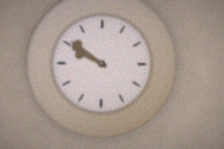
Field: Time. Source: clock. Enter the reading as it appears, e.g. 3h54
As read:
9h51
